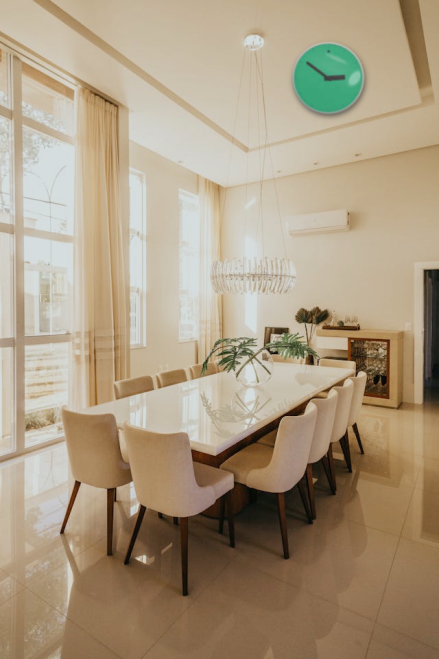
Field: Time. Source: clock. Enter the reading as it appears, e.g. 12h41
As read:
2h51
